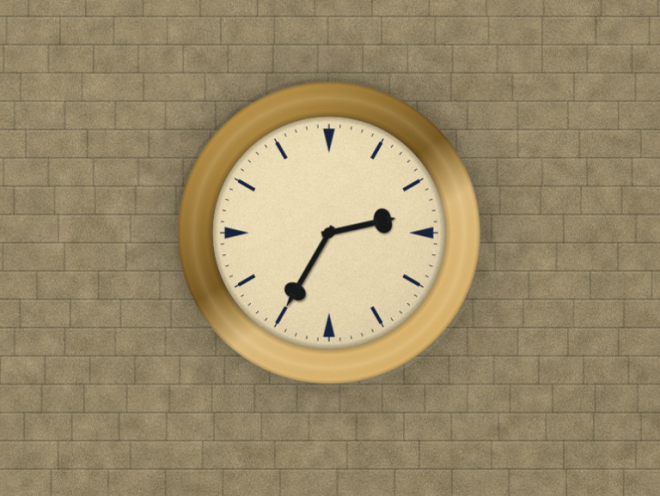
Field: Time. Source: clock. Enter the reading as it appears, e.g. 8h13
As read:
2h35
